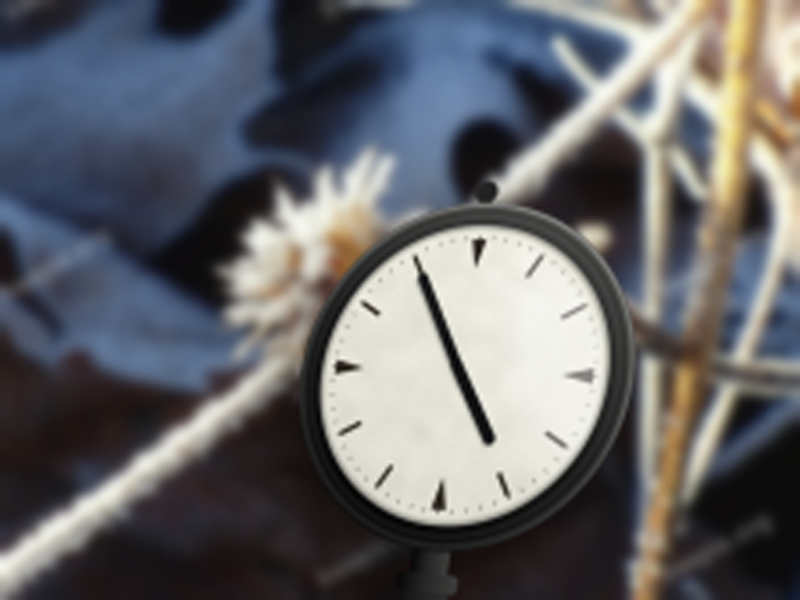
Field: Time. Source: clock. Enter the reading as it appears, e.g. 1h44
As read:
4h55
